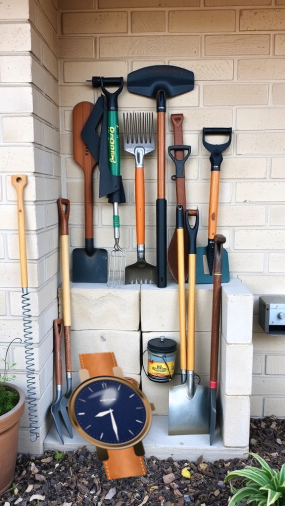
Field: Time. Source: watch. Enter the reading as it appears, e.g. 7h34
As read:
8h30
